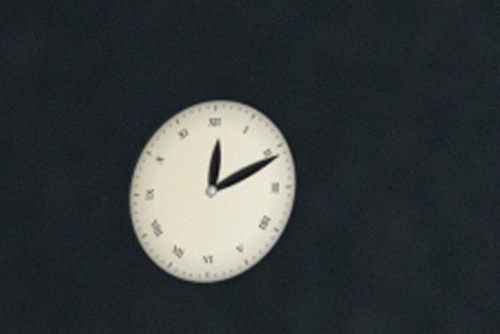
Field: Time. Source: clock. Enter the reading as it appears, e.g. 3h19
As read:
12h11
